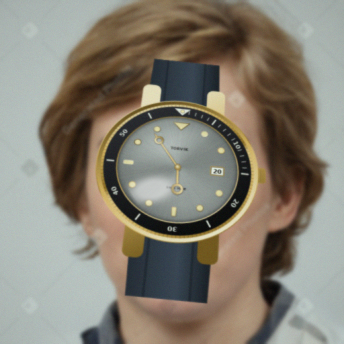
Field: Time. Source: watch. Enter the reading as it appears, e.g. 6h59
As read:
5h54
